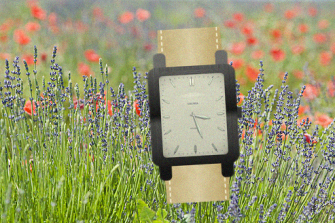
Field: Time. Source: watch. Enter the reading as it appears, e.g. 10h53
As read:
3h27
